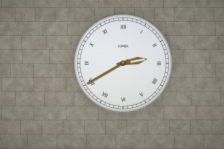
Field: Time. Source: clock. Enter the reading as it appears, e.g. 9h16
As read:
2h40
